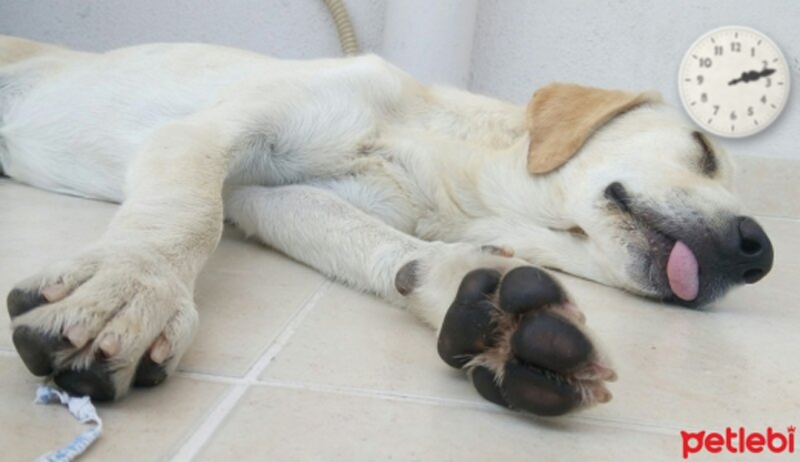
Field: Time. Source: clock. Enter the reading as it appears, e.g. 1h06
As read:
2h12
